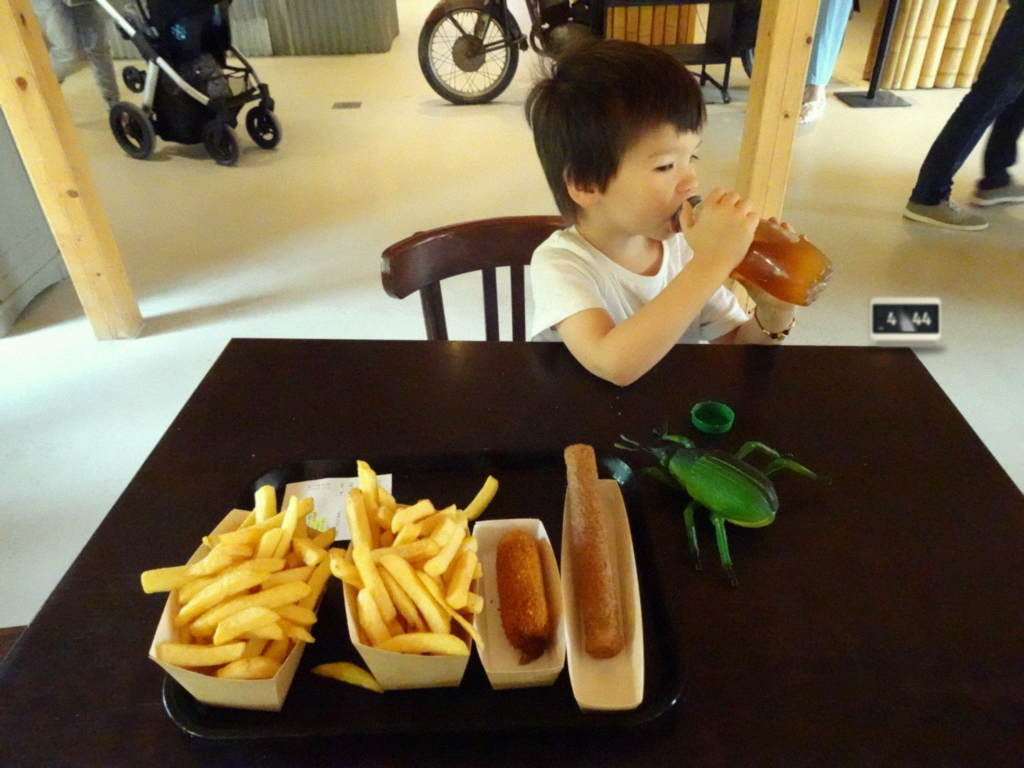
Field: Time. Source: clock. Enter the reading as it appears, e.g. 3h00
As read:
4h44
